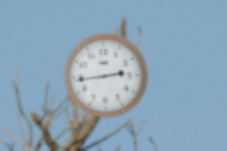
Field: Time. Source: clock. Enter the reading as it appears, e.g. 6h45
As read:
2h44
